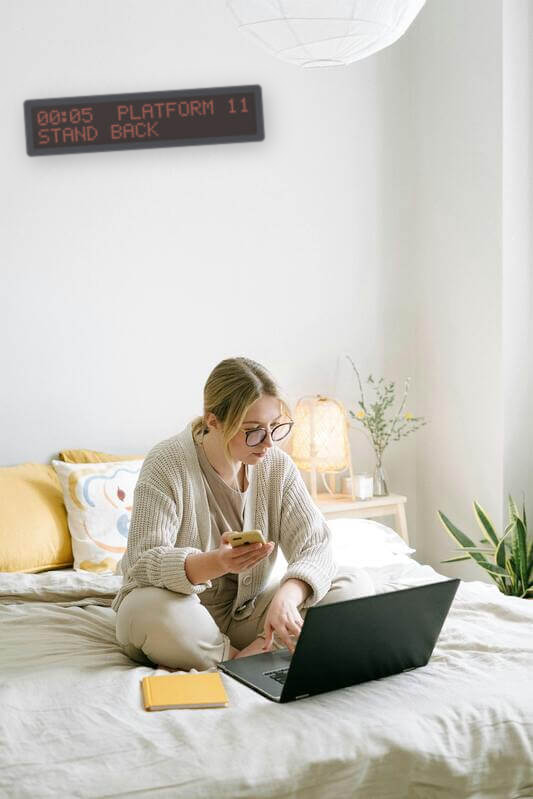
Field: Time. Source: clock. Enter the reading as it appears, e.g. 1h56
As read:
0h05
